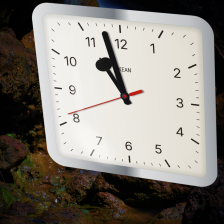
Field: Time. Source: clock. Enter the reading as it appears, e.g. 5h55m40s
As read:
10h57m41s
